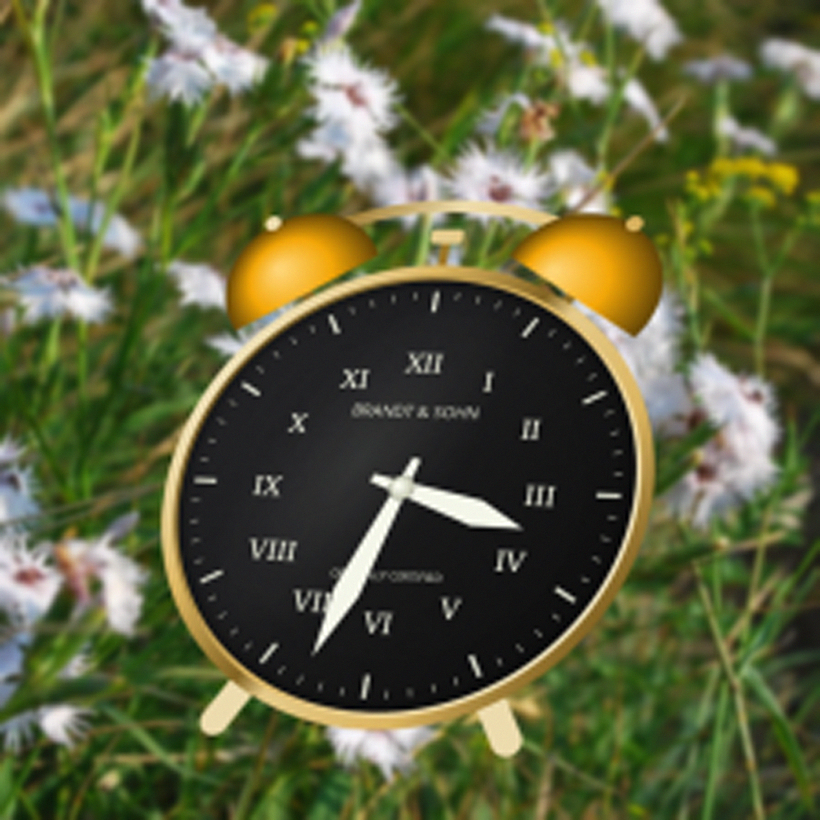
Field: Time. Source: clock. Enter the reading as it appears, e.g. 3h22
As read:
3h33
